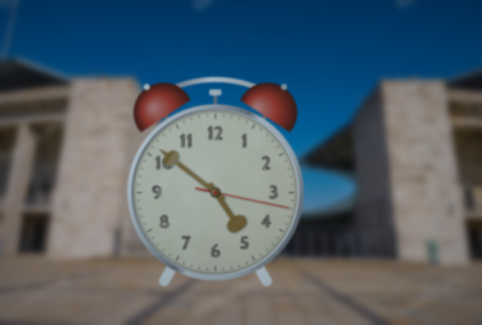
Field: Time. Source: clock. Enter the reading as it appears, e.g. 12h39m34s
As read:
4h51m17s
